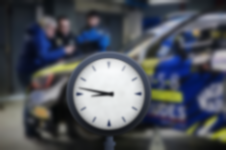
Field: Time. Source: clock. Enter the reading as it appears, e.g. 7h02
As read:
8h47
